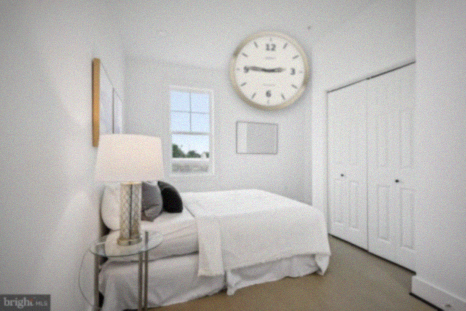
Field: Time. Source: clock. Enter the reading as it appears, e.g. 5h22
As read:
2h46
